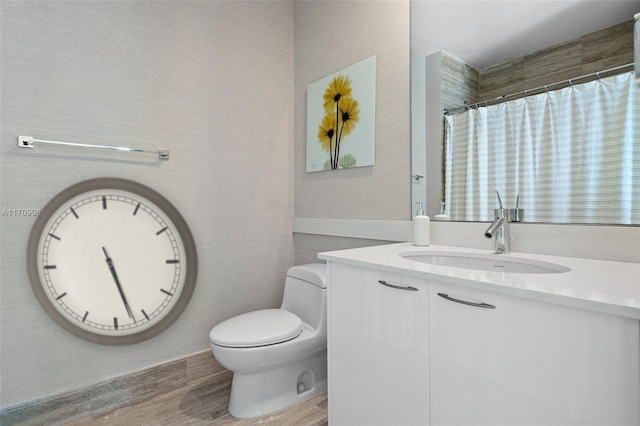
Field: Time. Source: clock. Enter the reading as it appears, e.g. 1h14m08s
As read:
5h27m27s
